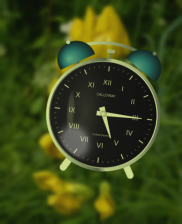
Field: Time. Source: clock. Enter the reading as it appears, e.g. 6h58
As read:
5h15
